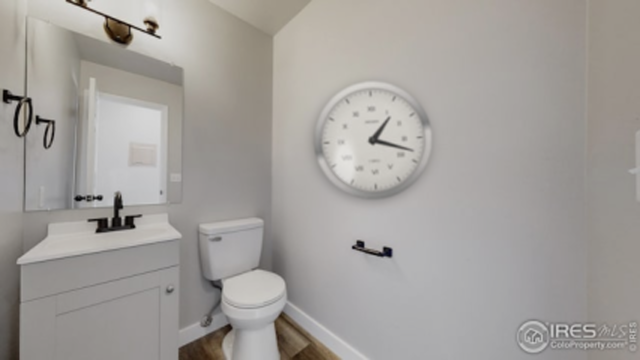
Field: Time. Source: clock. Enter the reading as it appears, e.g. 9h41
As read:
1h18
